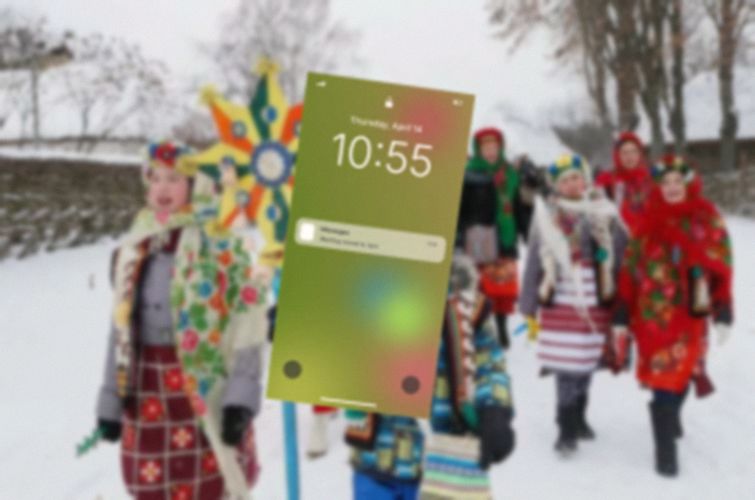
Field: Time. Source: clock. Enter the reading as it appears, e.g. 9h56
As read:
10h55
